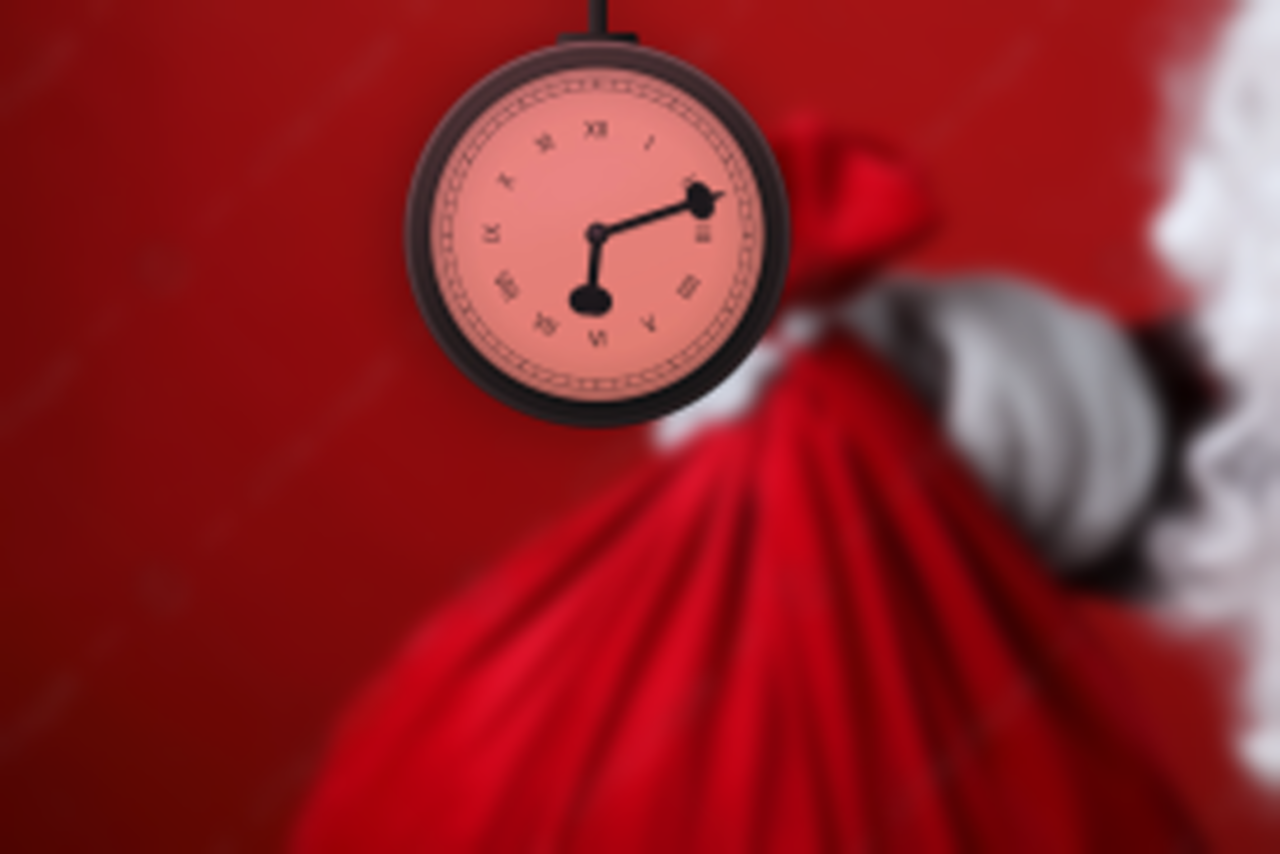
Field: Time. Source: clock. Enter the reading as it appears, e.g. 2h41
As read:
6h12
